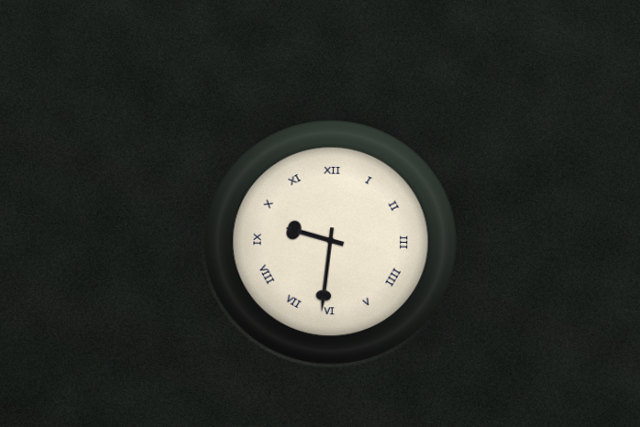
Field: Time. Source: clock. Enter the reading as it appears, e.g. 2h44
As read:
9h31
